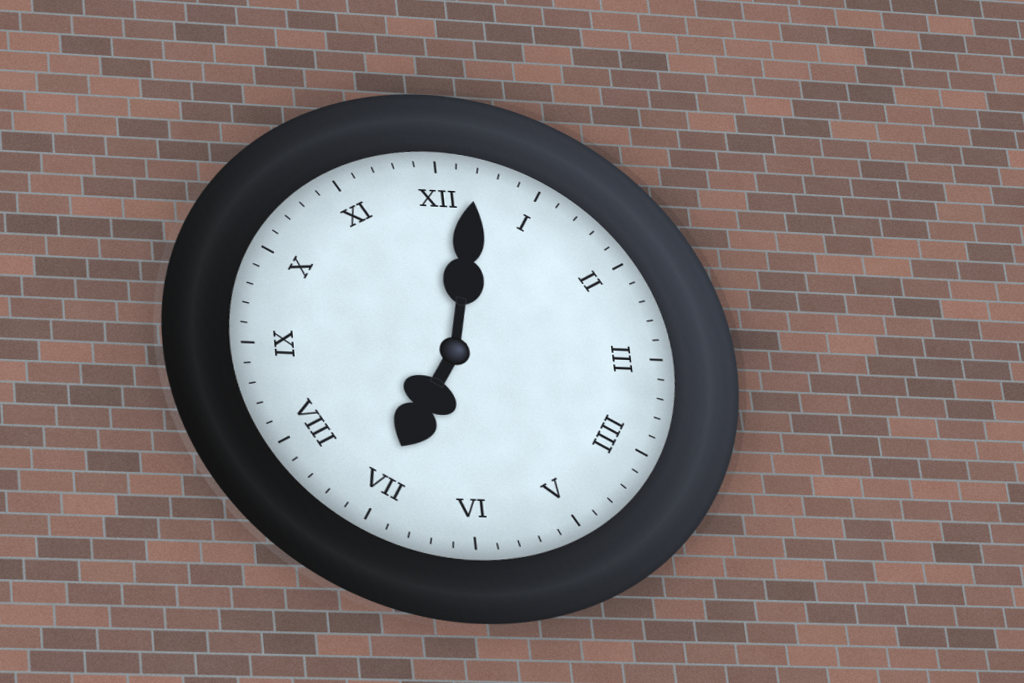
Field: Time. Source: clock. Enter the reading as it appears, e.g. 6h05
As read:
7h02
